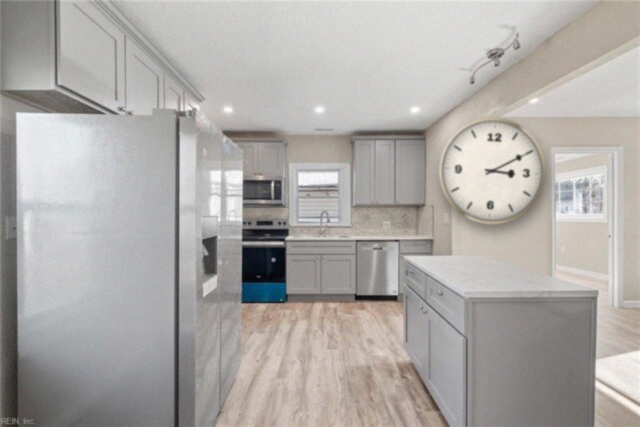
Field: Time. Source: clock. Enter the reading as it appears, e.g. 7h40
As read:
3h10
